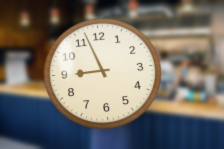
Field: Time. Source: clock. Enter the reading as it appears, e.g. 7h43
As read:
8h57
